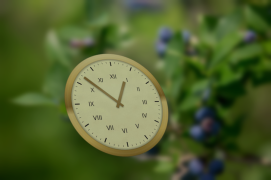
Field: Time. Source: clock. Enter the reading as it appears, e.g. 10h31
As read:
12h52
